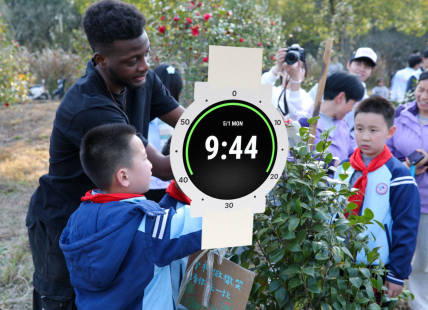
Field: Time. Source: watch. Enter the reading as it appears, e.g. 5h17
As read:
9h44
